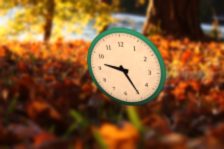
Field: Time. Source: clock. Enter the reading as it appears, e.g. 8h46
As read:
9h25
